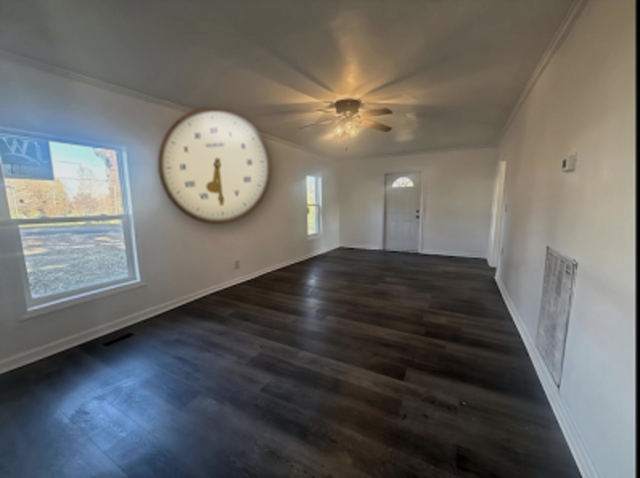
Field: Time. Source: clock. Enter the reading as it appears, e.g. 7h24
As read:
6h30
